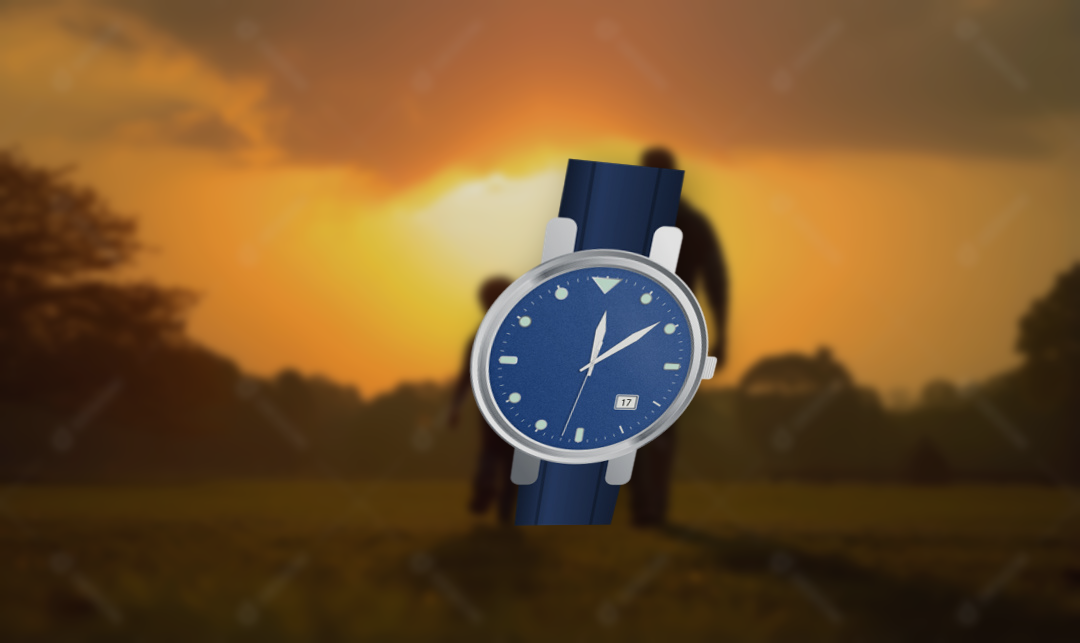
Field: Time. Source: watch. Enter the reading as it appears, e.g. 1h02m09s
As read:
12h08m32s
